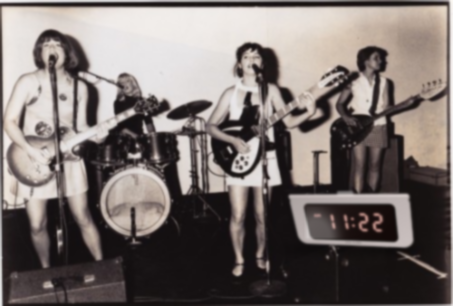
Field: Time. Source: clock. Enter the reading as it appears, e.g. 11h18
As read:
11h22
